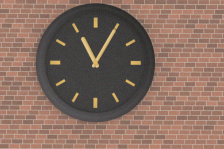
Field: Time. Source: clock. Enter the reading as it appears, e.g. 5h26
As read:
11h05
